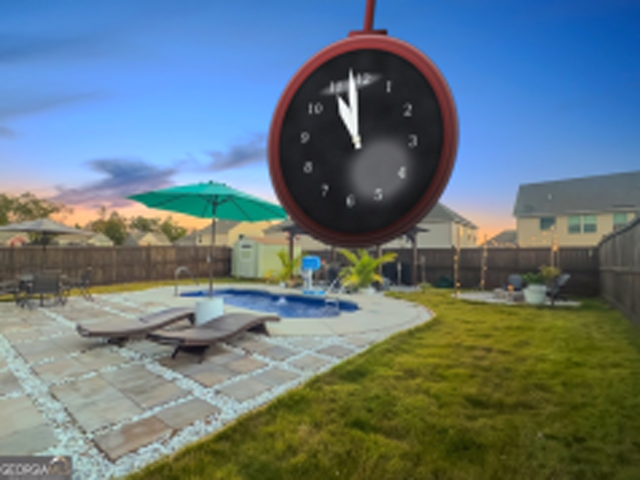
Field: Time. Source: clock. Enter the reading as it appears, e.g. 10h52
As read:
10h58
